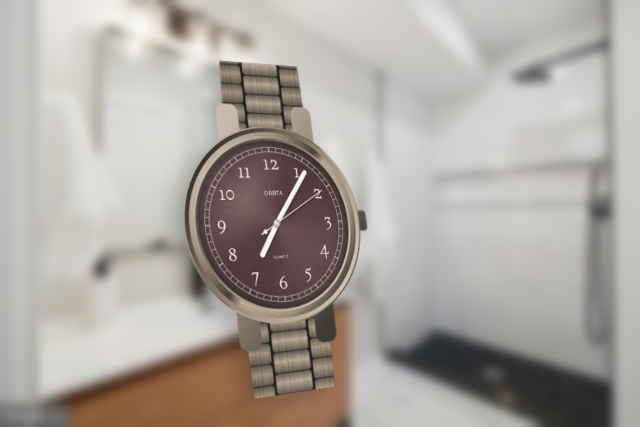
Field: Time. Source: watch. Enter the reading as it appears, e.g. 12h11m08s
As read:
7h06m10s
